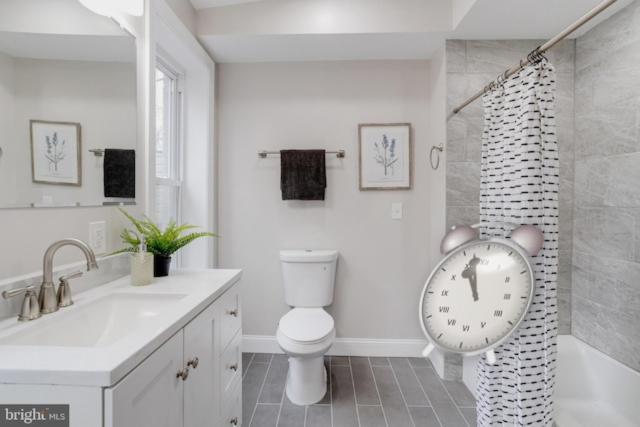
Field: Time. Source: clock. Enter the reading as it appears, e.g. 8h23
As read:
10h57
